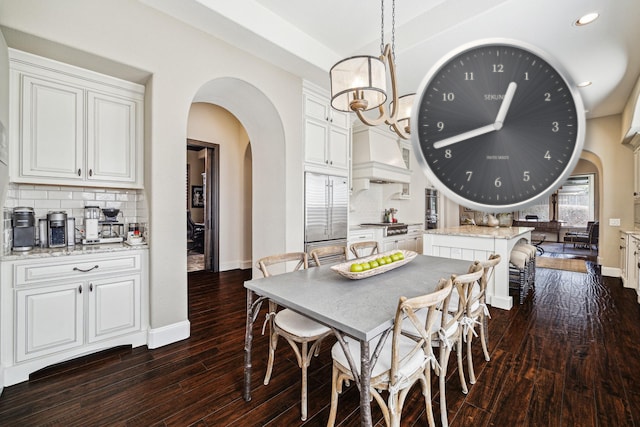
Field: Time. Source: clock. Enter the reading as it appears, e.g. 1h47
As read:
12h42
